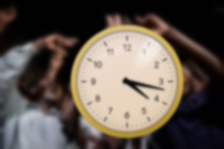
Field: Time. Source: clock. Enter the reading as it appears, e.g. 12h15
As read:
4h17
